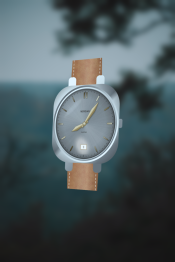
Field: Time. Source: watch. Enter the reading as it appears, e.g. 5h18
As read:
8h06
